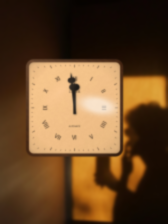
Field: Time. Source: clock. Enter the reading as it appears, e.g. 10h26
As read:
11h59
